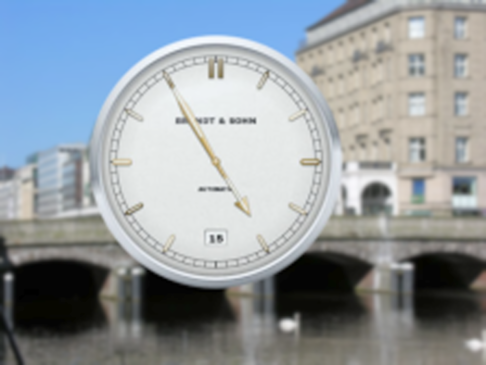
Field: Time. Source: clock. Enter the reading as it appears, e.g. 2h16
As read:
4h55
